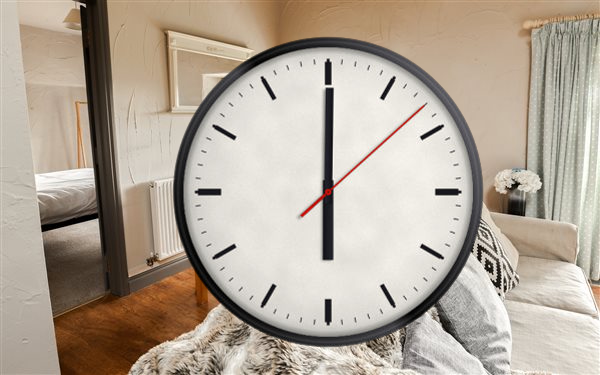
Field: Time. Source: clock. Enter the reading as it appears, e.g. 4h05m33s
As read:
6h00m08s
